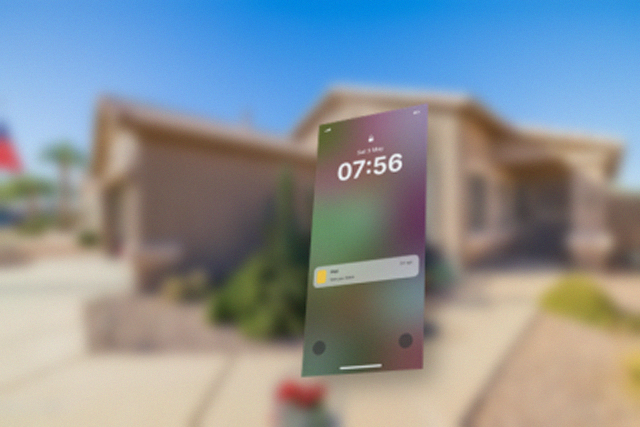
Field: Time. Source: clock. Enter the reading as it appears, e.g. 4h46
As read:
7h56
